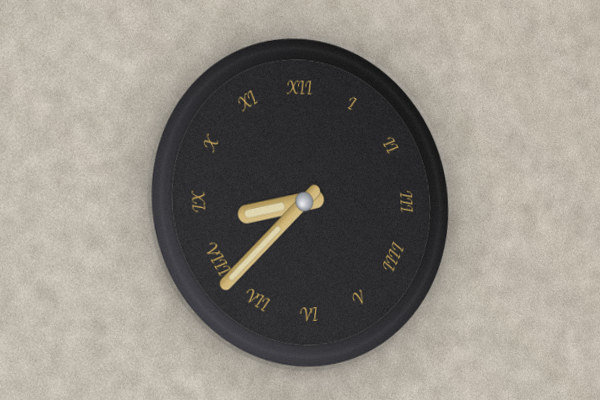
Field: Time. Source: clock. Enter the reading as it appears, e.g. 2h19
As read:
8h38
